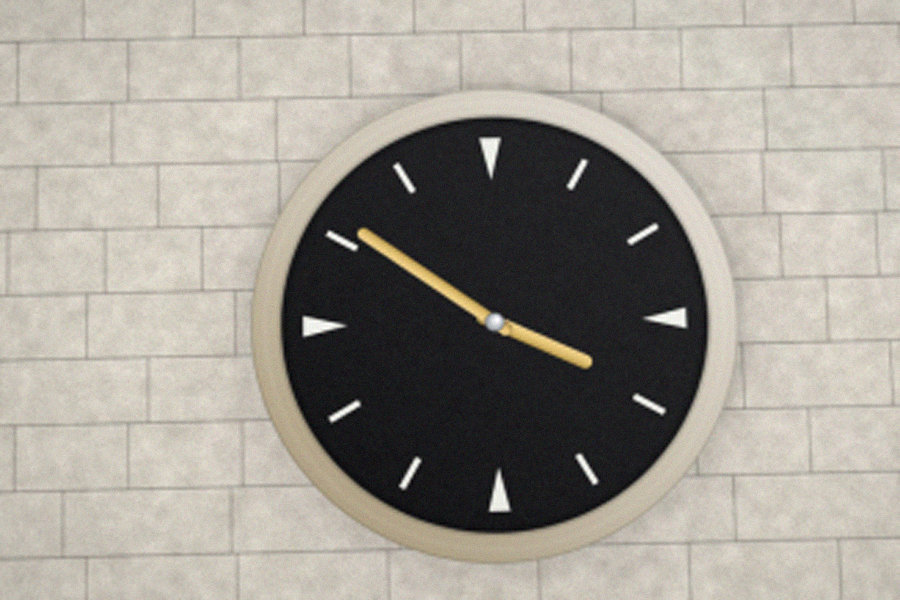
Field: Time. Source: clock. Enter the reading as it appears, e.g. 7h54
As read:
3h51
